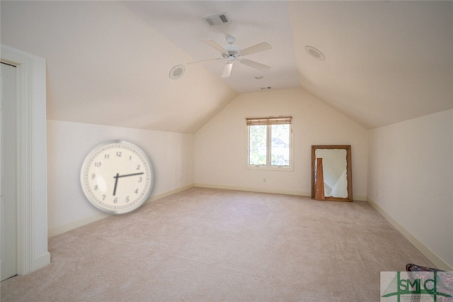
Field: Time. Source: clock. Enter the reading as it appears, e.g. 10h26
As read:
6h13
